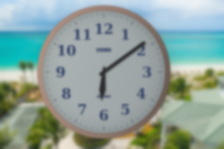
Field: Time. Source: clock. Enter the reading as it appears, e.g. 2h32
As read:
6h09
